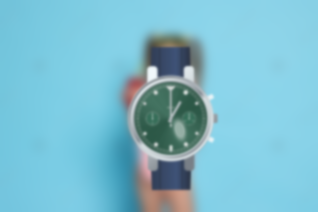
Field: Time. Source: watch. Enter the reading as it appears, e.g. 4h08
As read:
1h00
